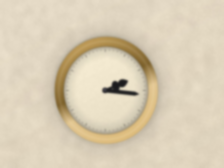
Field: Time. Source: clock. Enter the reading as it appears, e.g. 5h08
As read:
2h16
